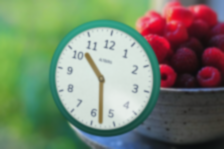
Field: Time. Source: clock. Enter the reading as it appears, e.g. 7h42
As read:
10h28
